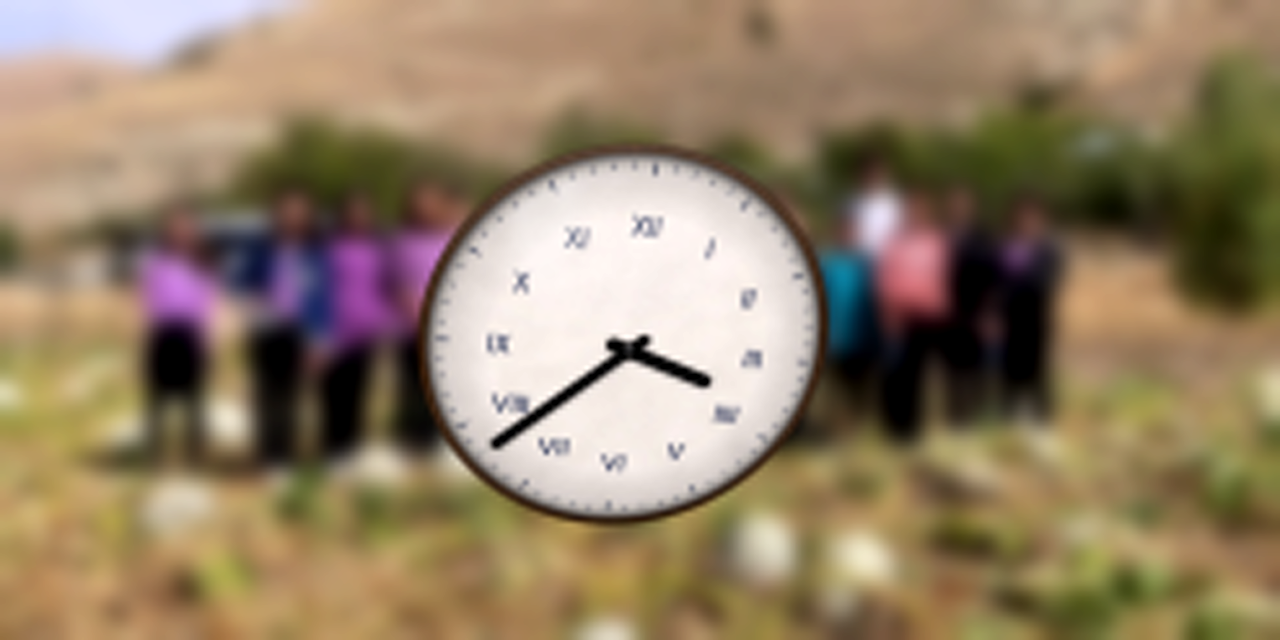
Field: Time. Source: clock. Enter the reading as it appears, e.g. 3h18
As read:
3h38
